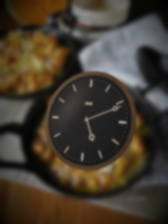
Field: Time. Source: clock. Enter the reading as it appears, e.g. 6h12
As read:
5h11
